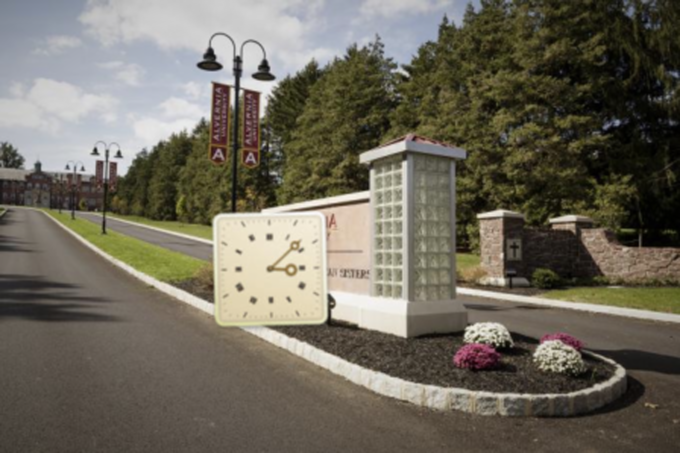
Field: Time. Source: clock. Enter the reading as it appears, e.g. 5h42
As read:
3h08
